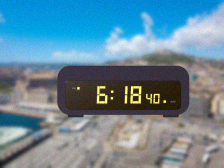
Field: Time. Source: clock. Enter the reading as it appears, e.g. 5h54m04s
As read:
6h18m40s
